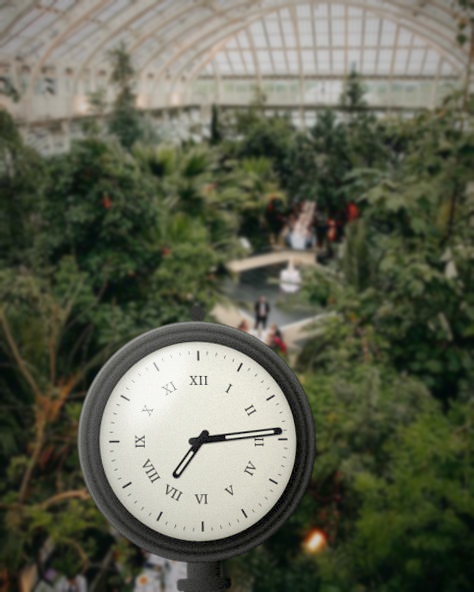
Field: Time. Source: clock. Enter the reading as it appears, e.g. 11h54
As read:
7h14
